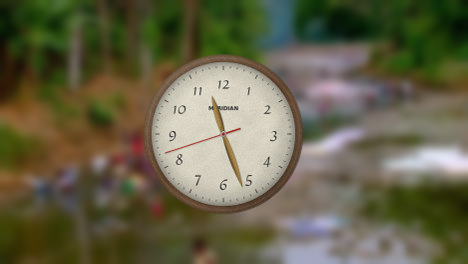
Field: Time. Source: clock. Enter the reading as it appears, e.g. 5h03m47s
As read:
11h26m42s
